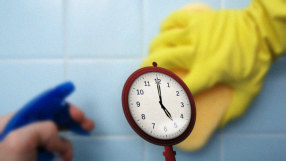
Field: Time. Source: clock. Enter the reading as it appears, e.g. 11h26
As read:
5h00
